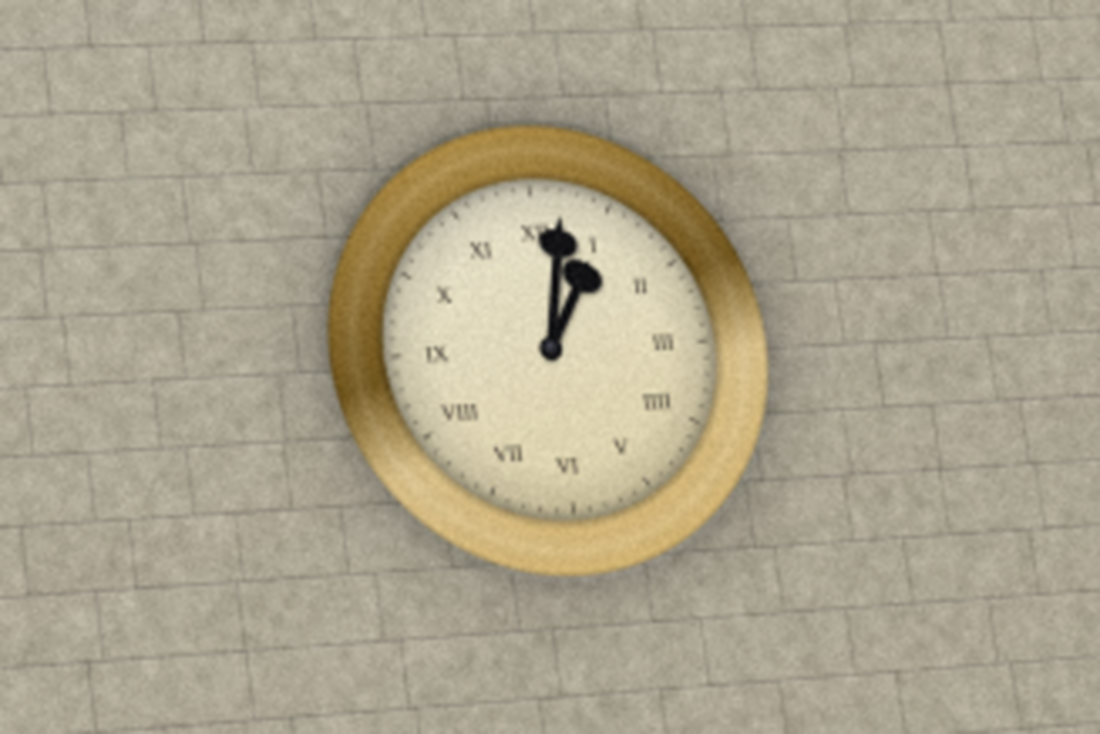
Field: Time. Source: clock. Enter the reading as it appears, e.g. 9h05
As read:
1h02
